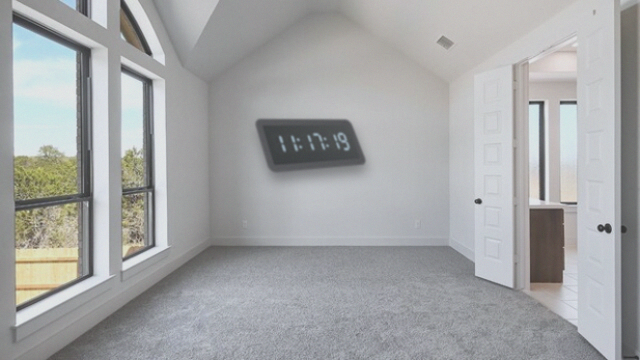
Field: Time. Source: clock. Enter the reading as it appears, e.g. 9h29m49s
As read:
11h17m19s
